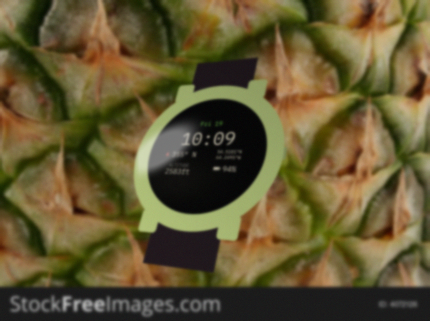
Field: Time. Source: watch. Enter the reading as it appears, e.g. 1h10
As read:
10h09
